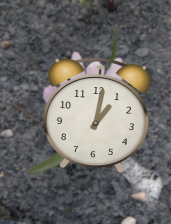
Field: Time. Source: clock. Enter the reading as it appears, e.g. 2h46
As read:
1h01
